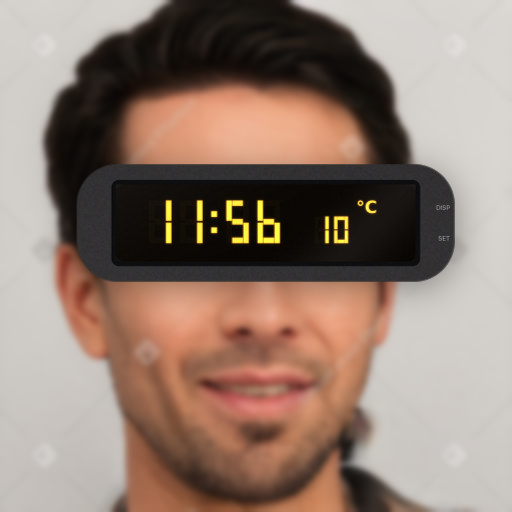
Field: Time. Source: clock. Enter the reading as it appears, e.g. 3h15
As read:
11h56
